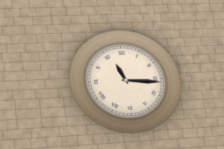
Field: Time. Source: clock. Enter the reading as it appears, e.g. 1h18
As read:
11h16
